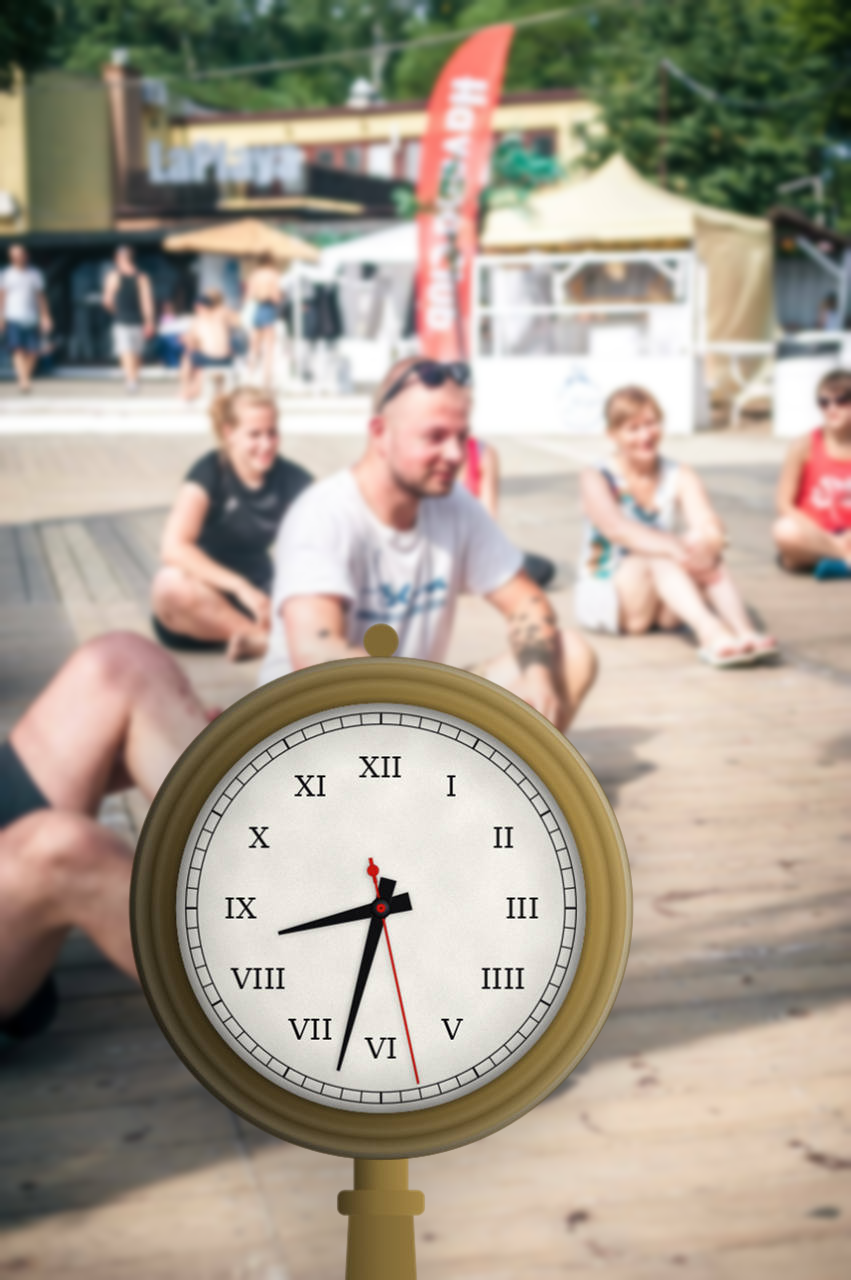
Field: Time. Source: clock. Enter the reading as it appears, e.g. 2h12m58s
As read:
8h32m28s
